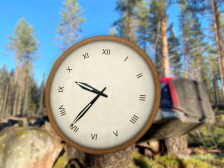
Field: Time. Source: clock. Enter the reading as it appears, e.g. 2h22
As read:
9h36
